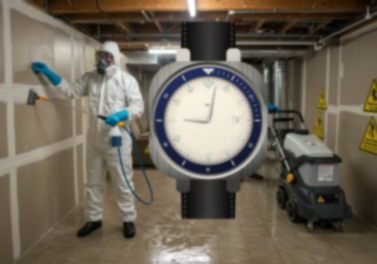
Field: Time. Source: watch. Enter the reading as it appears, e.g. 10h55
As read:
9h02
